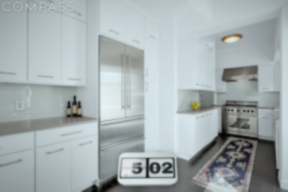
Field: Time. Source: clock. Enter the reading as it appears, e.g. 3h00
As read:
5h02
